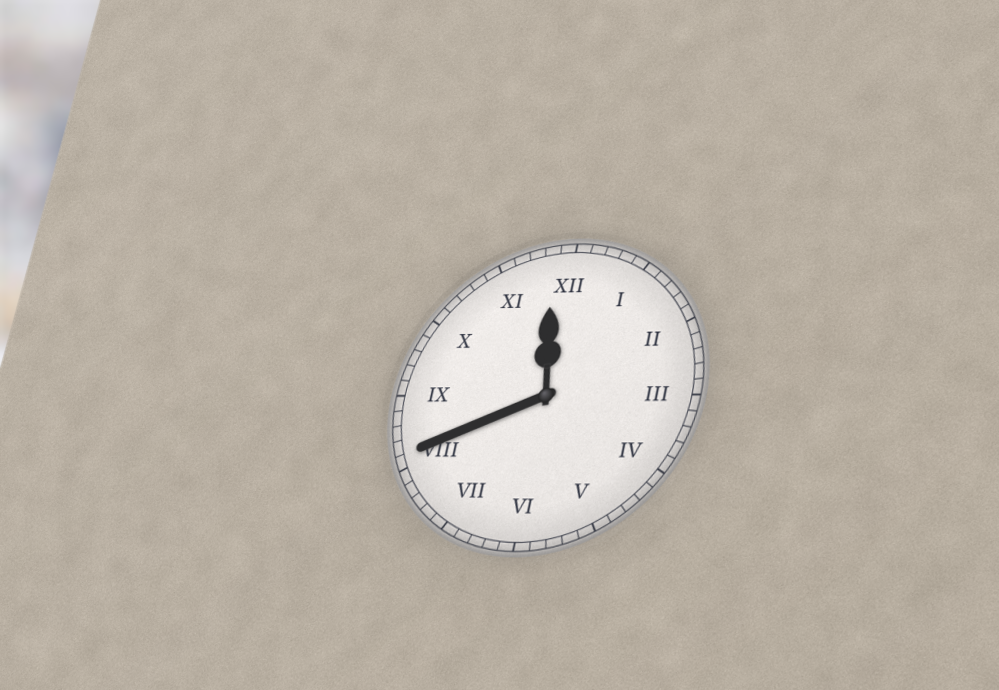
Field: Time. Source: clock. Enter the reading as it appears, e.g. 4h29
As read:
11h41
